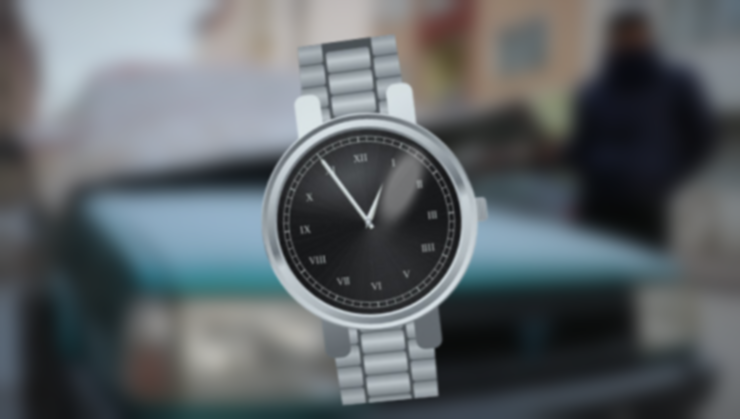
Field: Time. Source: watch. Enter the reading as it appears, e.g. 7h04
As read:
12h55
